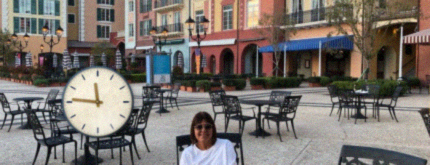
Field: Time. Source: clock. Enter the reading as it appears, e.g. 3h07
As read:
11h46
